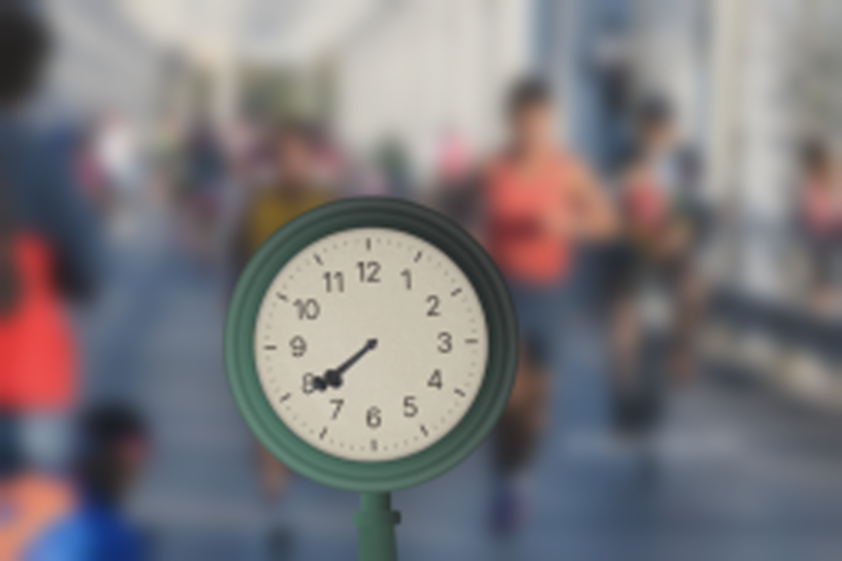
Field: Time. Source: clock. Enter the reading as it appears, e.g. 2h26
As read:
7h39
